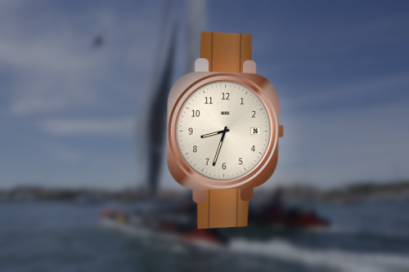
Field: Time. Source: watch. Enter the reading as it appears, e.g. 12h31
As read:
8h33
